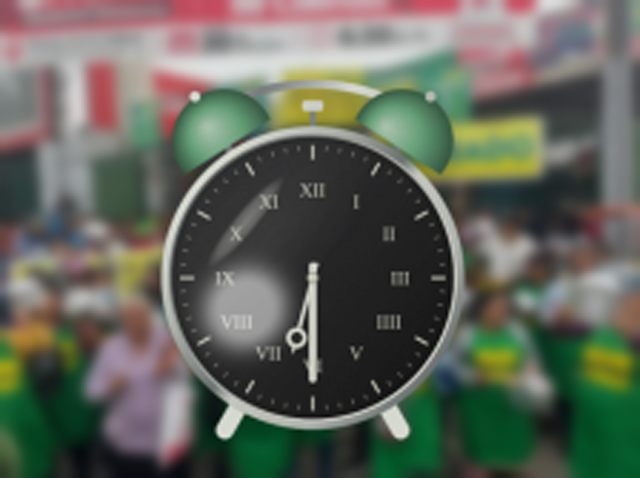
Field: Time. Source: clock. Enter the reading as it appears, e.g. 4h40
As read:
6h30
